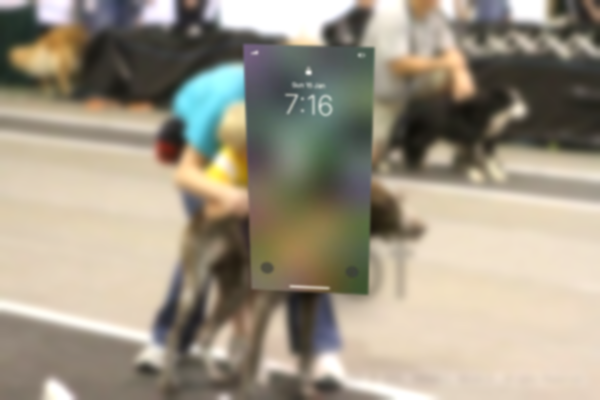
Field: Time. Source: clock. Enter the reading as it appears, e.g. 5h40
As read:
7h16
